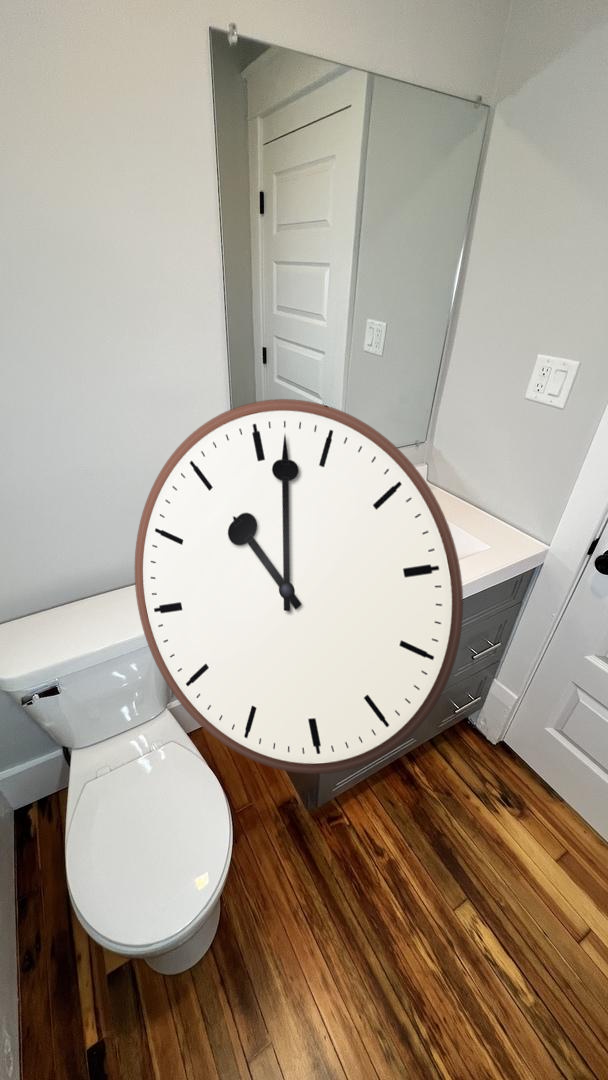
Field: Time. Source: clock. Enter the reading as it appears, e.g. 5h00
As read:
11h02
